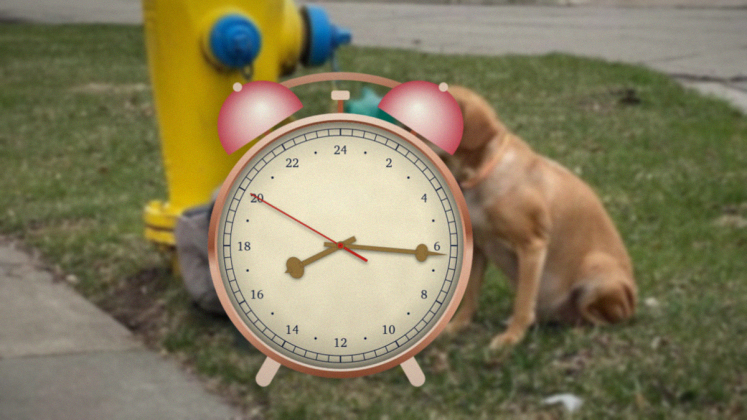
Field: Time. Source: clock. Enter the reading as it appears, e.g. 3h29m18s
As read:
16h15m50s
